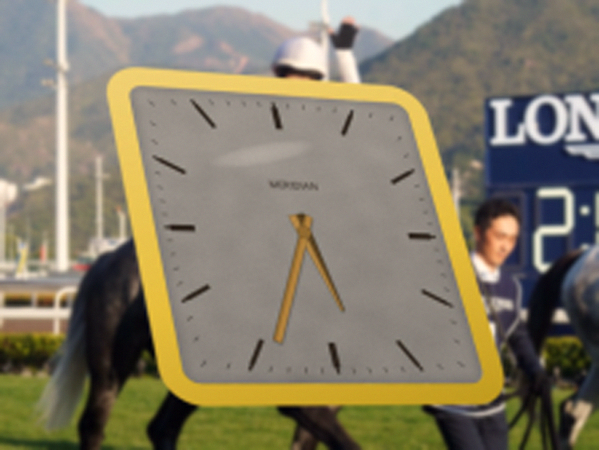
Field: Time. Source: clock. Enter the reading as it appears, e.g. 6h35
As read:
5h34
